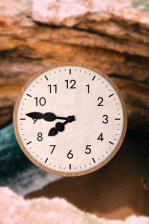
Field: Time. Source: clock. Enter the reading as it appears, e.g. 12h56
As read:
7h46
